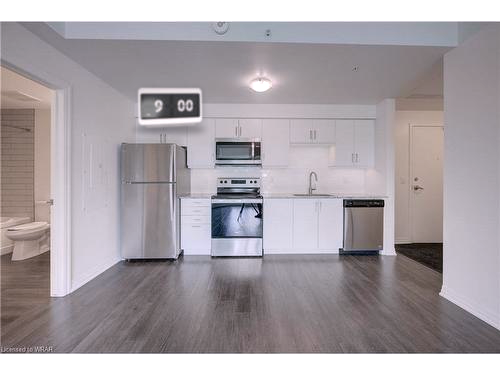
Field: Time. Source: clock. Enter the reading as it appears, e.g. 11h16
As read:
9h00
